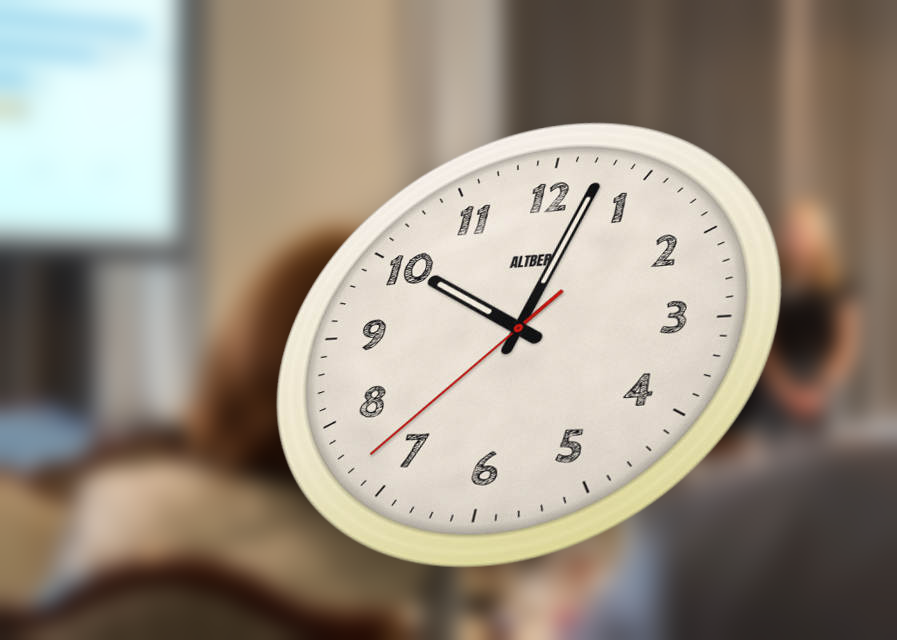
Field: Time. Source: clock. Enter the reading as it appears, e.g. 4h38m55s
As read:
10h02m37s
